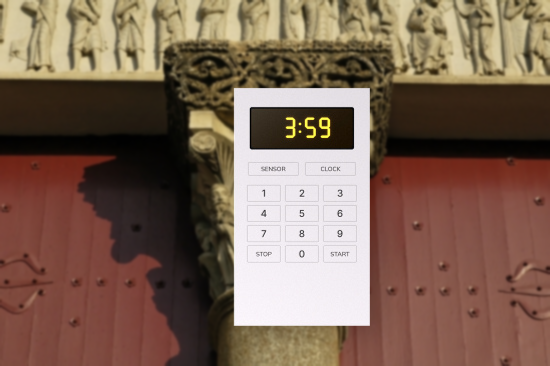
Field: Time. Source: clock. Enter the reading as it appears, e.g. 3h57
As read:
3h59
